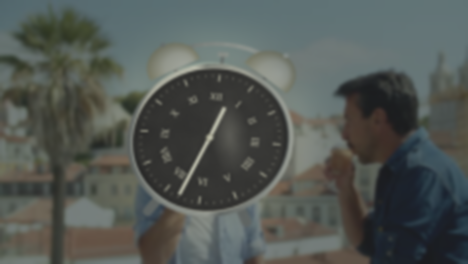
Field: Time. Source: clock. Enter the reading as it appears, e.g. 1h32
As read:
12h33
